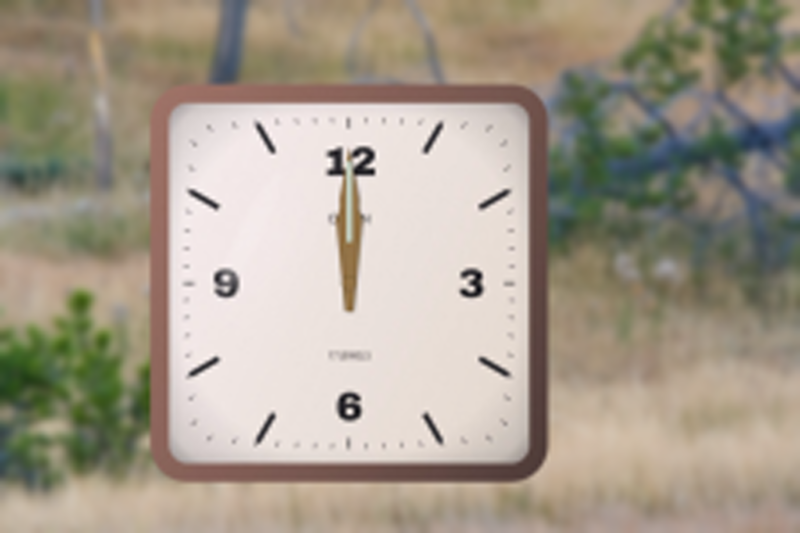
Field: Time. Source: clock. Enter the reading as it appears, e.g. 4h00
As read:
12h00
